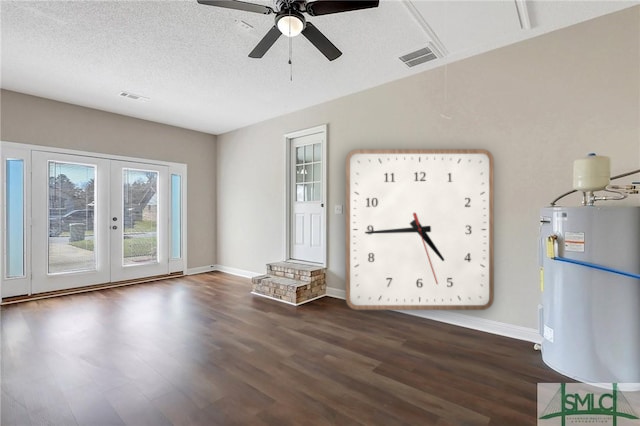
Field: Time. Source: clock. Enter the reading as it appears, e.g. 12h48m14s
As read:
4h44m27s
